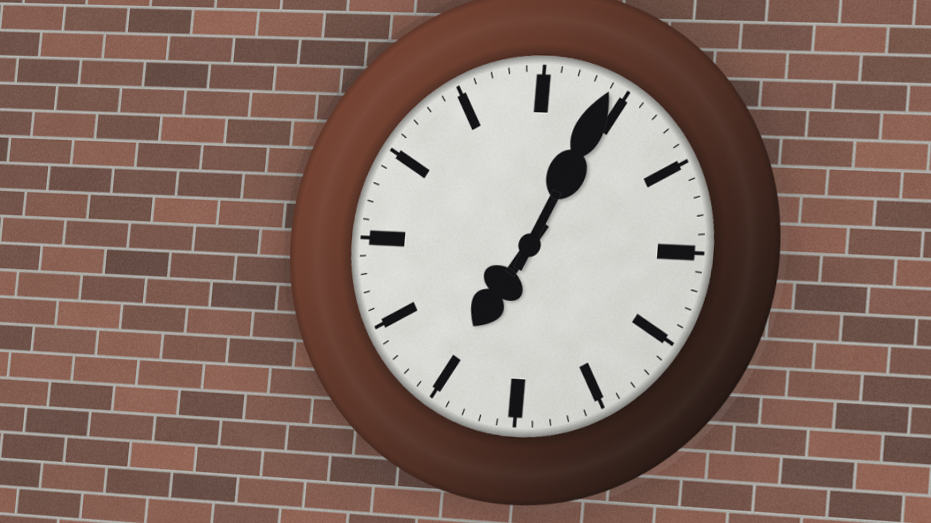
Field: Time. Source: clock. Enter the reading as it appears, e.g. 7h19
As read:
7h04
